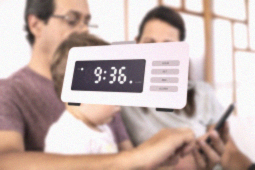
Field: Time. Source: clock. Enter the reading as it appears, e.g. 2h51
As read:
9h36
